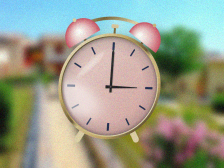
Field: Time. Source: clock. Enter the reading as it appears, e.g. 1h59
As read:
3h00
